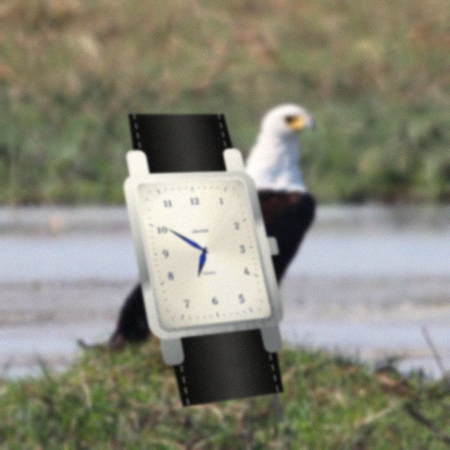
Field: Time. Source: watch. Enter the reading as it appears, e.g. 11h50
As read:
6h51
